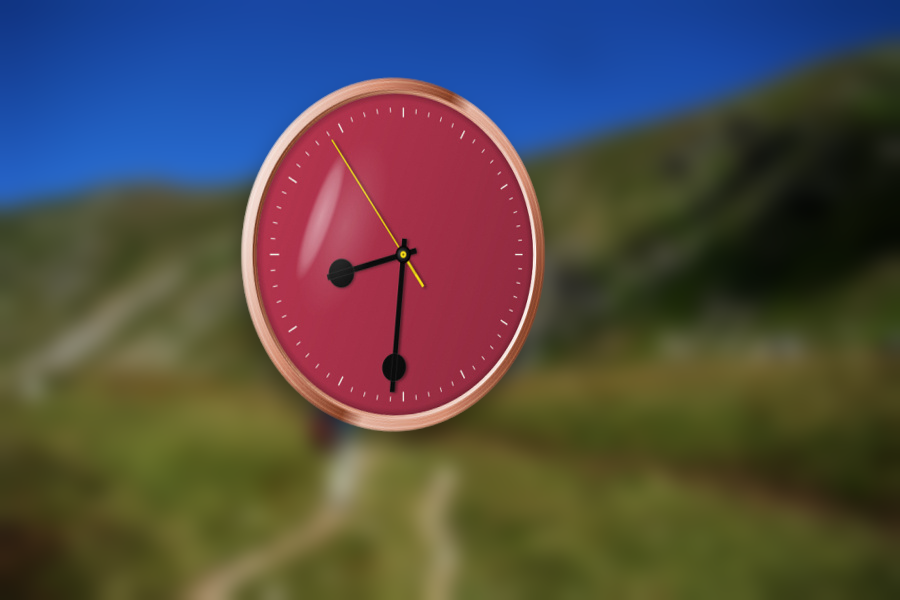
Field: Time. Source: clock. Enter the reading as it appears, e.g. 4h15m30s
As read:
8h30m54s
